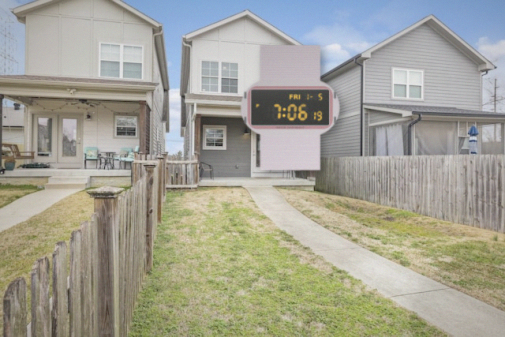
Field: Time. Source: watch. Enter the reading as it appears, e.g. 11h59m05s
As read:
7h06m19s
